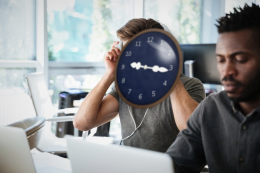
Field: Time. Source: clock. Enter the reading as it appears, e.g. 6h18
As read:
9h16
